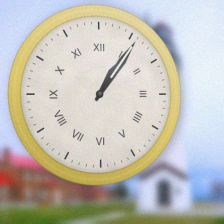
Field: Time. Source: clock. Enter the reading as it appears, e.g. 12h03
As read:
1h06
